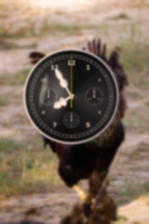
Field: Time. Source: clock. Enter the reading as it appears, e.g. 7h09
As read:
7h55
